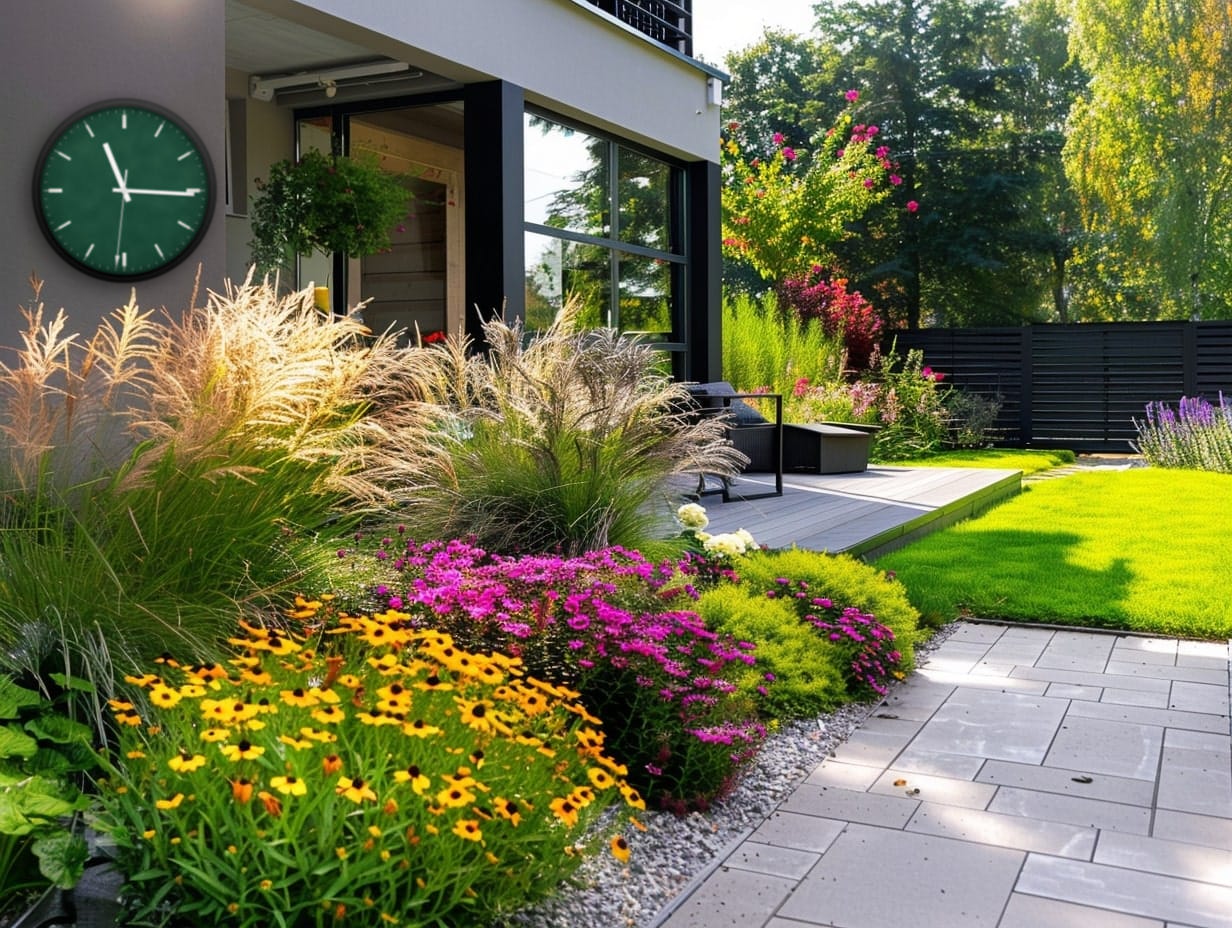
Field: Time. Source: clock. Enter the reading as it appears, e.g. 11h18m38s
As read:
11h15m31s
